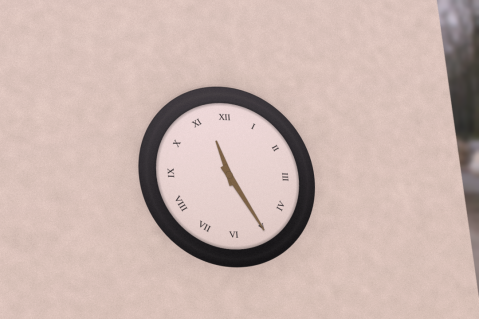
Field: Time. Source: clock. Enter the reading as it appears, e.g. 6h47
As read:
11h25
